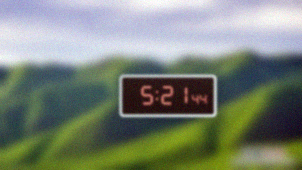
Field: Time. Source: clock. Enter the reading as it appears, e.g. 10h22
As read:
5h21
